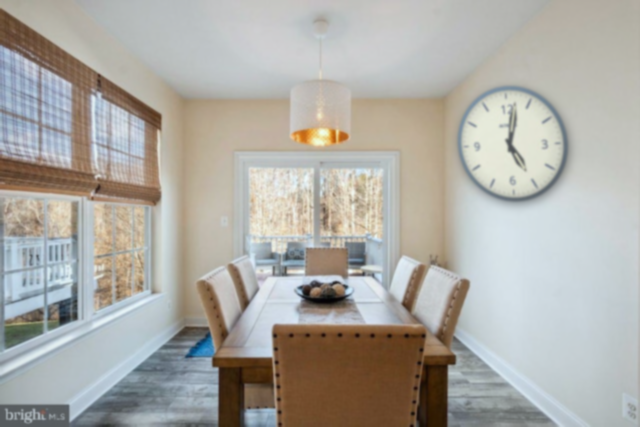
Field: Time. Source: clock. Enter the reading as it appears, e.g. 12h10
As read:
5h02
